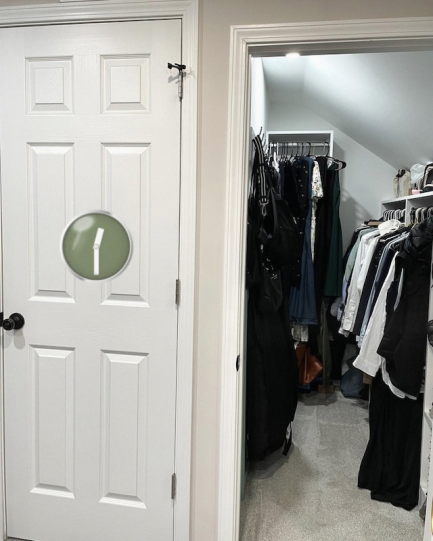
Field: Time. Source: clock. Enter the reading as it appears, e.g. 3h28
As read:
12h30
